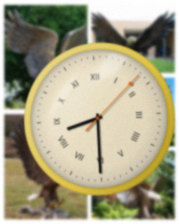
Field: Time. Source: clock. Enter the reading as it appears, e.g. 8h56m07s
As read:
8h30m08s
